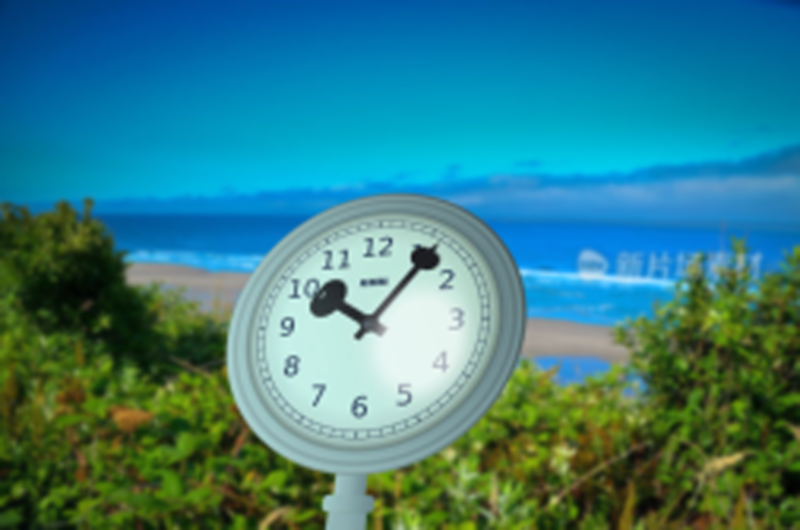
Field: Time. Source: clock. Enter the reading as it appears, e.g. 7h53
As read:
10h06
